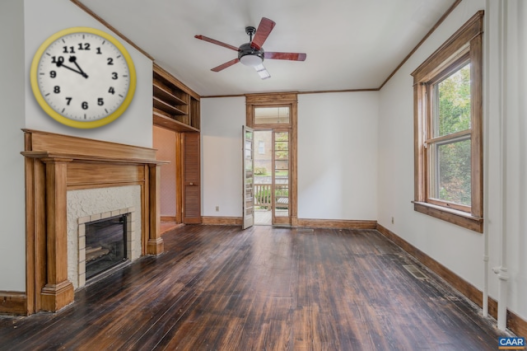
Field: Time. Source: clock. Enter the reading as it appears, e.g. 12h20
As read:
10h49
